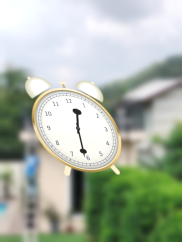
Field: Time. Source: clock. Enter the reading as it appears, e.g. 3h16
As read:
12h31
